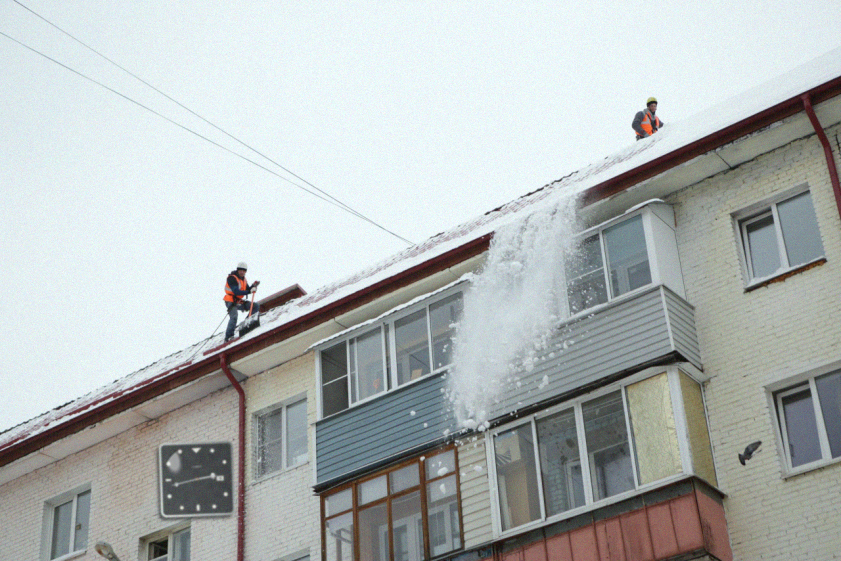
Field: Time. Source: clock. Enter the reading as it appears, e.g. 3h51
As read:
2h43
